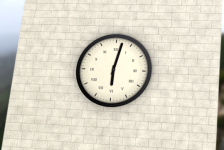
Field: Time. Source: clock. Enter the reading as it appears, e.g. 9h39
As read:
6h02
